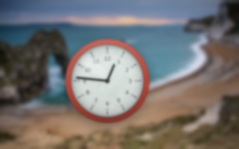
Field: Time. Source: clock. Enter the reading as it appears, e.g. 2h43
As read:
12h46
